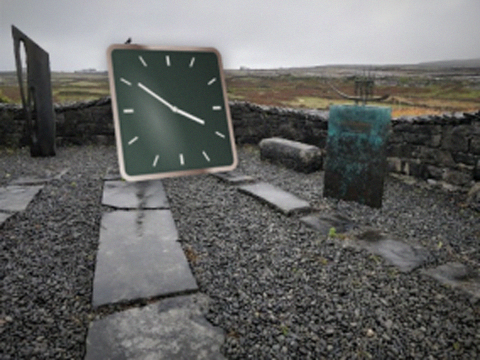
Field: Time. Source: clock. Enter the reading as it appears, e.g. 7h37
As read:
3h51
